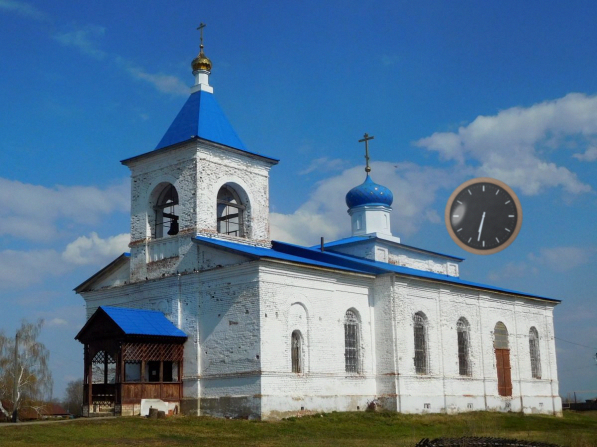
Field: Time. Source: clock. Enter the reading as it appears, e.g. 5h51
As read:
6h32
